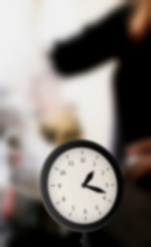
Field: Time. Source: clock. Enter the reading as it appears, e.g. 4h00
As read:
1h18
